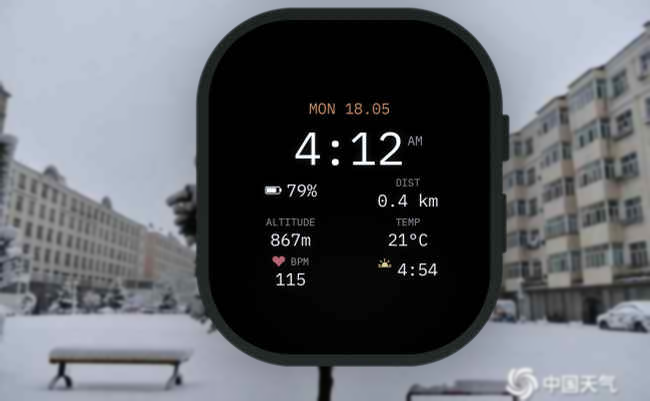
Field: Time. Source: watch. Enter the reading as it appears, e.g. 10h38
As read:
4h12
